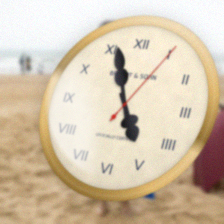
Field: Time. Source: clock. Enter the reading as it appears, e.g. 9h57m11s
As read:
4h56m05s
